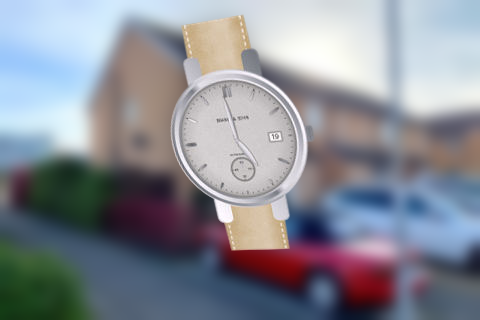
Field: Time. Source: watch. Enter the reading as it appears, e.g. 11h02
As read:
4h59
